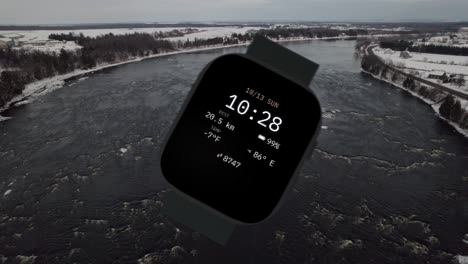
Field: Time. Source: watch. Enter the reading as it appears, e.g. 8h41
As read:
10h28
